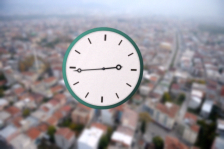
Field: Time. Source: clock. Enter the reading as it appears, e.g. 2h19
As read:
2h44
